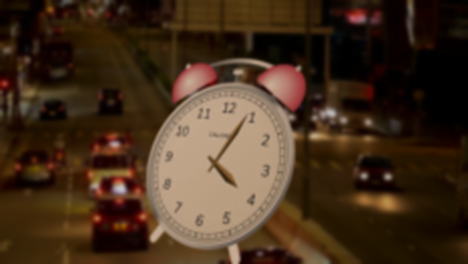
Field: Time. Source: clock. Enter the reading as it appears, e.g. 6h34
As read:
4h04
